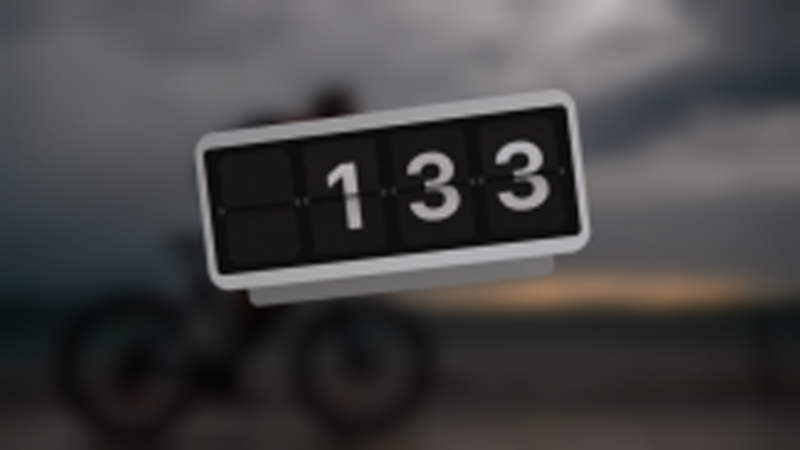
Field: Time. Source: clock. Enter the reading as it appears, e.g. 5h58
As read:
1h33
